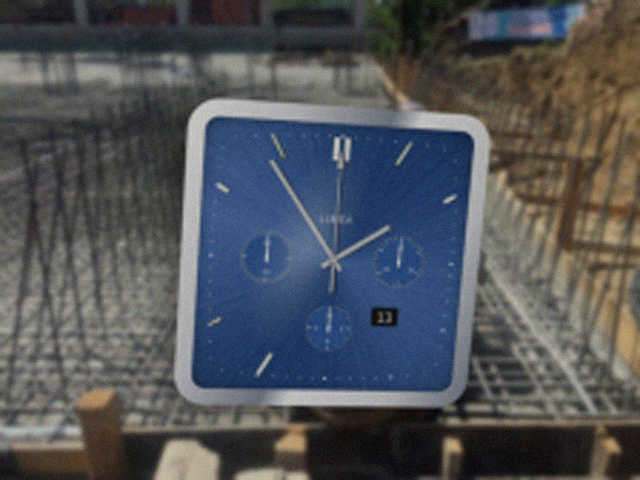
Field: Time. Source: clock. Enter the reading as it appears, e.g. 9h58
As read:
1h54
